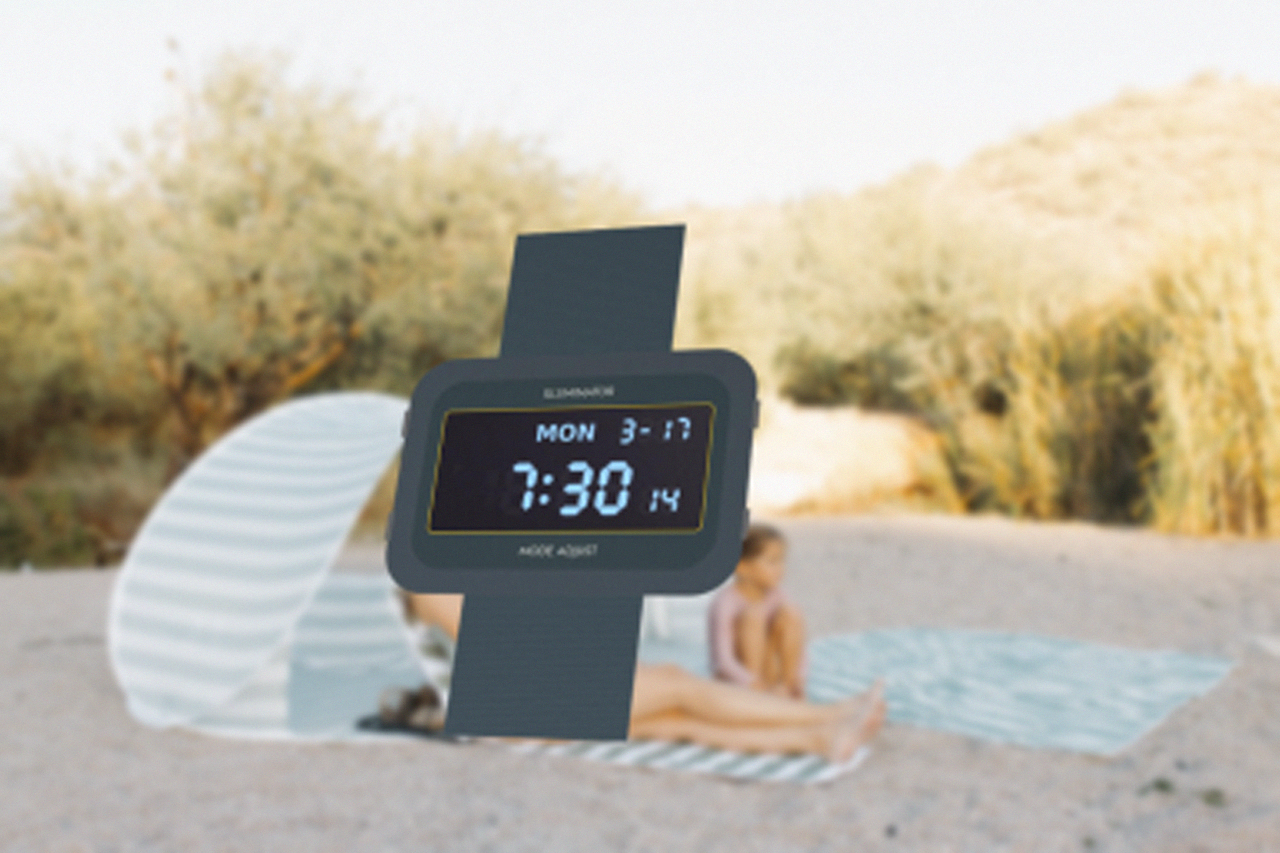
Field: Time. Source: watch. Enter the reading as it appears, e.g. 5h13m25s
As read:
7h30m14s
